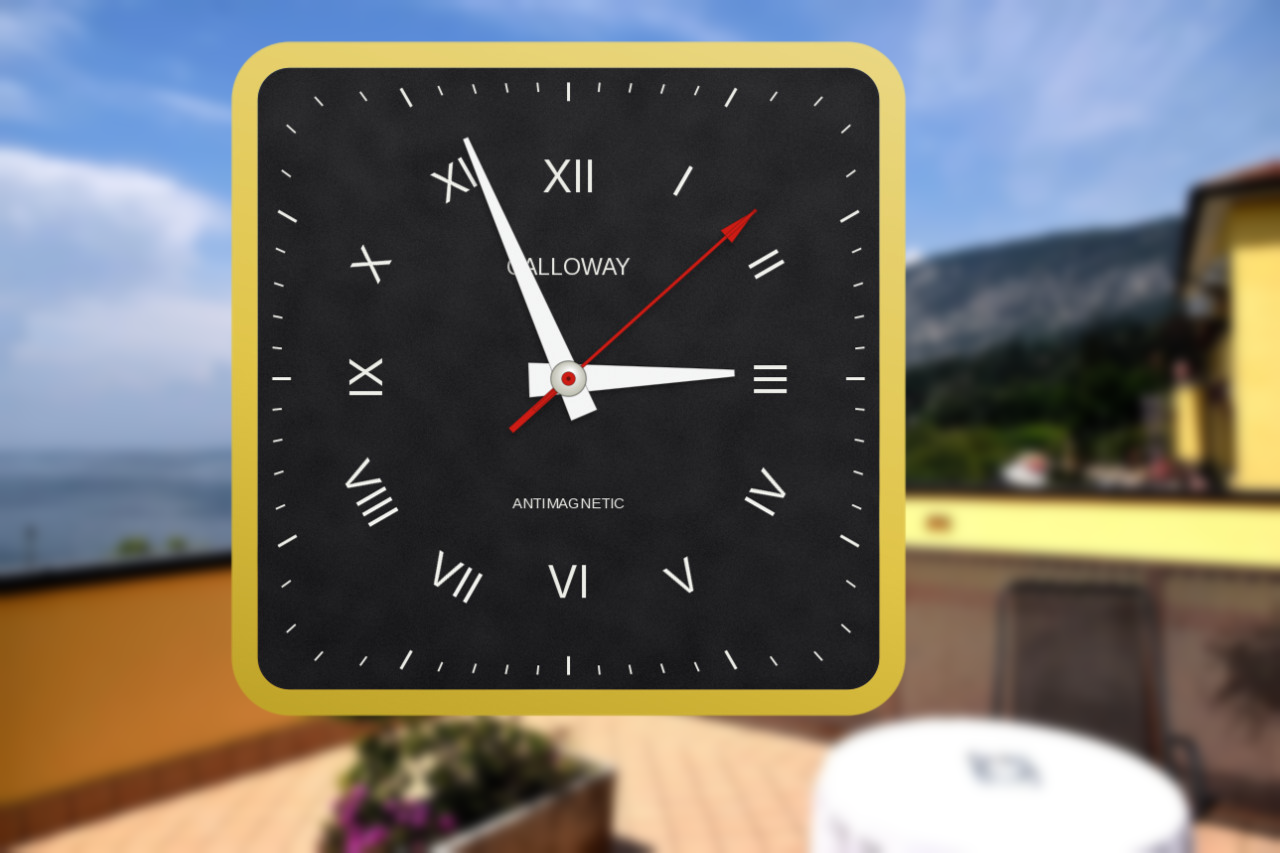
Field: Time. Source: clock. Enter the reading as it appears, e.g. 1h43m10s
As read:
2h56m08s
